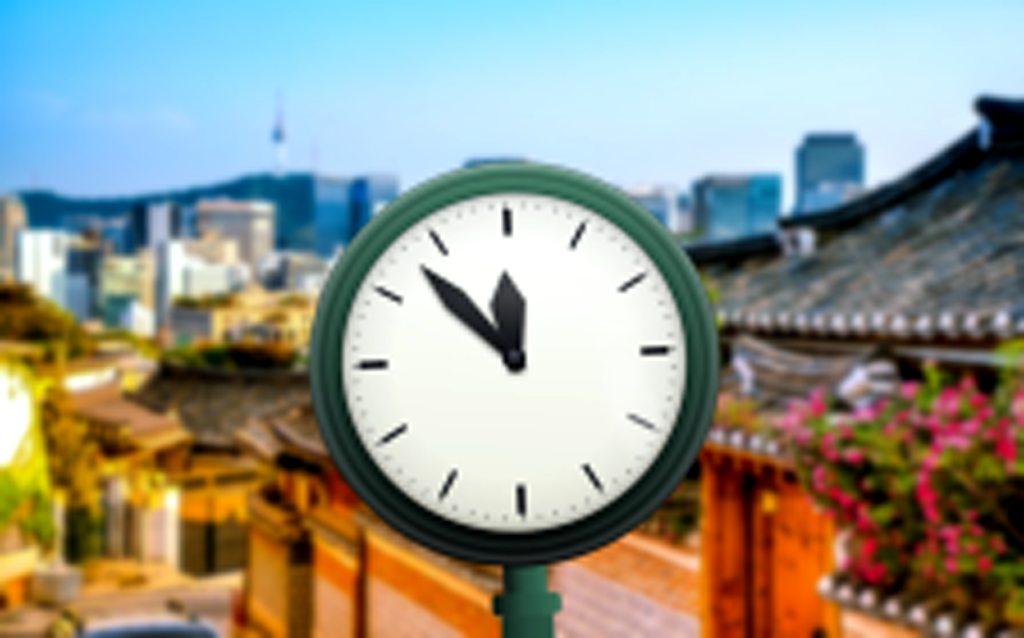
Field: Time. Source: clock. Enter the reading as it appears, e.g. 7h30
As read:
11h53
